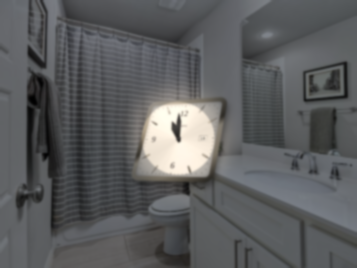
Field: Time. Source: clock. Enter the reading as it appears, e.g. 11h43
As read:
10h58
